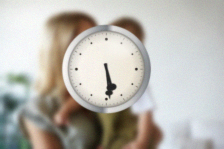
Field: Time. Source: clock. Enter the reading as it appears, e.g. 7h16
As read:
5h29
